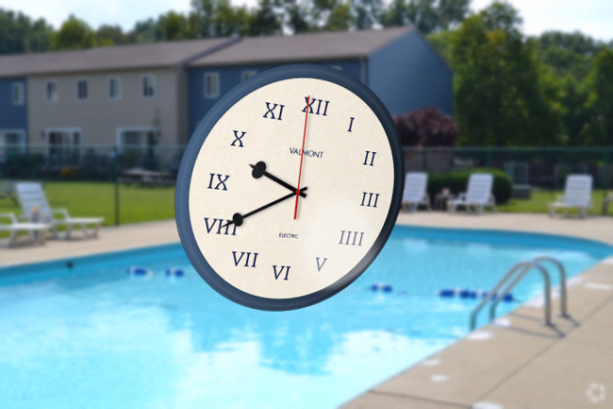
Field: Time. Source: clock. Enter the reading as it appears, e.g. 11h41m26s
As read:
9h39m59s
